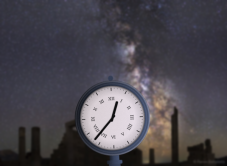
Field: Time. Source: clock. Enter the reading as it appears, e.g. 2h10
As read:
12h37
